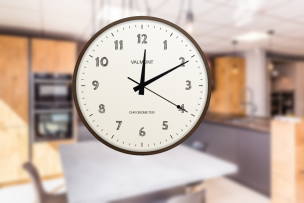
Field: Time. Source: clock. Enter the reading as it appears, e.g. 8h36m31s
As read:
12h10m20s
